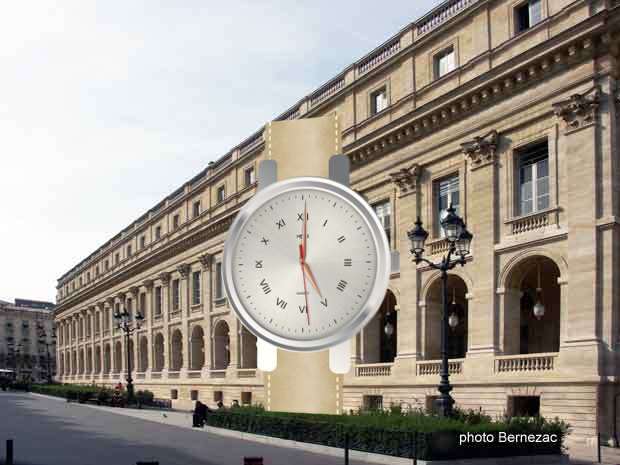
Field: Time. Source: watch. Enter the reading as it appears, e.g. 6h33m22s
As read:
5h00m29s
